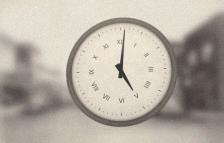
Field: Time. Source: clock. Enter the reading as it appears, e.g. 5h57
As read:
5h01
